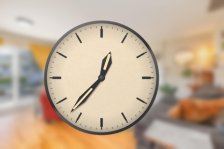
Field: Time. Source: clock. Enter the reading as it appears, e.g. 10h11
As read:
12h37
